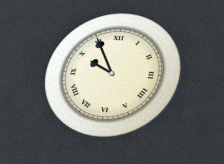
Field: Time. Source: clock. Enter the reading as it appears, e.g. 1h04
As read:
9h55
